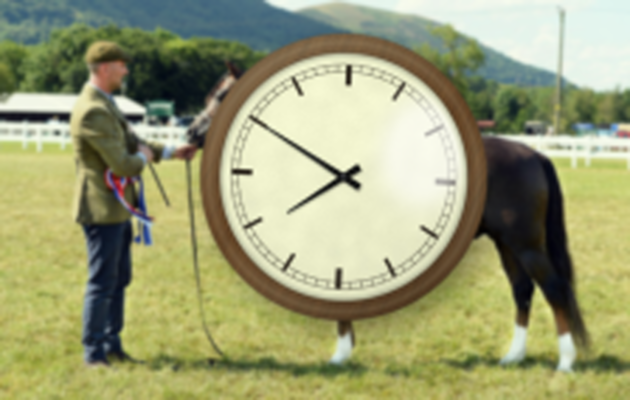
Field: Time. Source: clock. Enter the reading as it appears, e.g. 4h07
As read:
7h50
